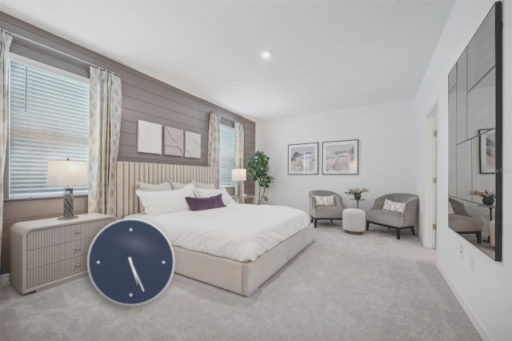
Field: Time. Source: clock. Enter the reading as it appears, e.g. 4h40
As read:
5h26
